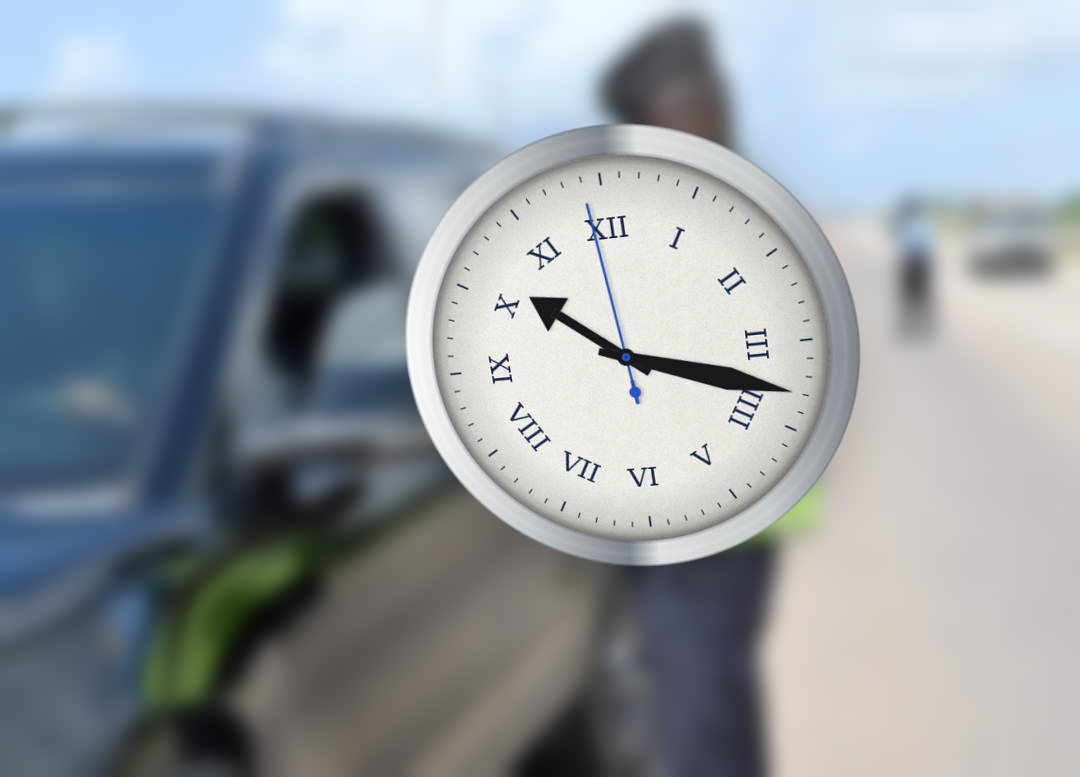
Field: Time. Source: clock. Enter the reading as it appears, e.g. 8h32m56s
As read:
10h17m59s
